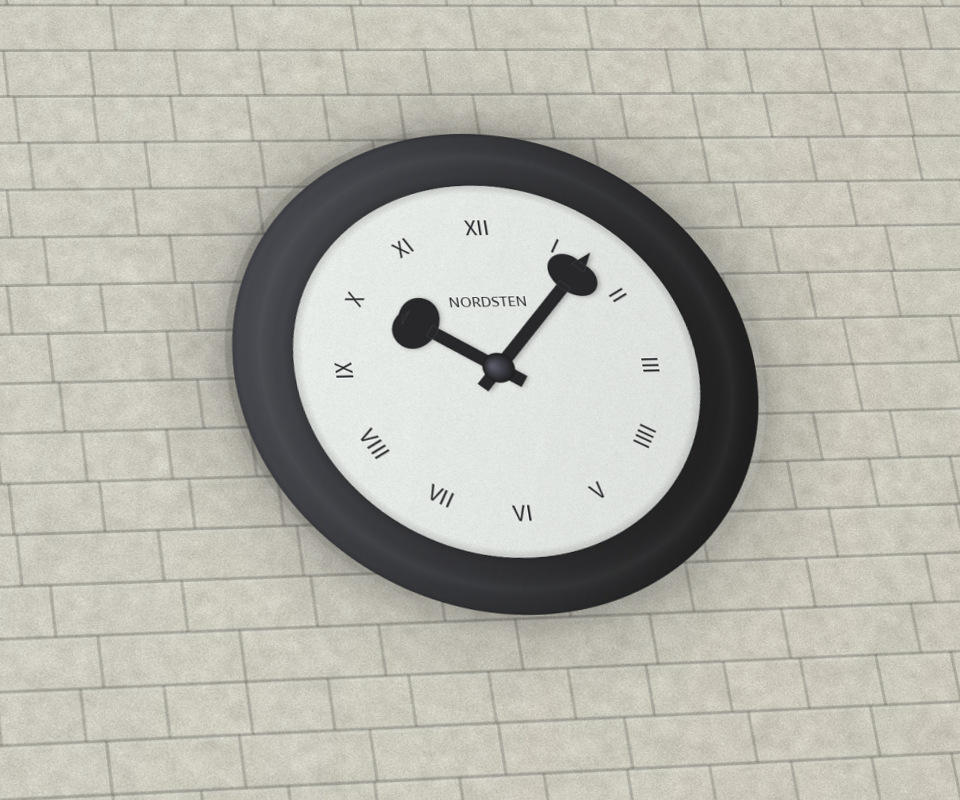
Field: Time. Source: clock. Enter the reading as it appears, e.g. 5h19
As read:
10h07
